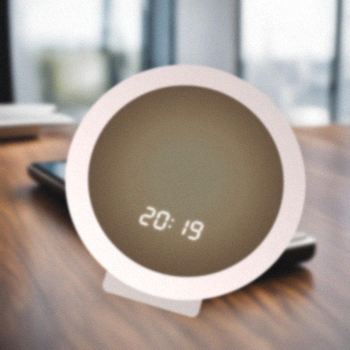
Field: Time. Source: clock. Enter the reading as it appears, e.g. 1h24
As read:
20h19
